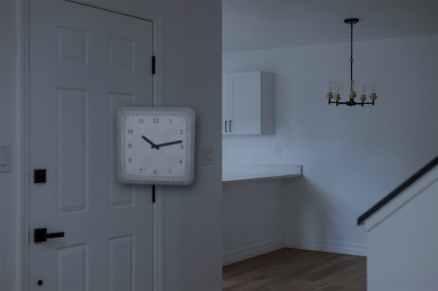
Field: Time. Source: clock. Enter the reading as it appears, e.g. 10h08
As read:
10h13
